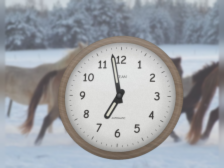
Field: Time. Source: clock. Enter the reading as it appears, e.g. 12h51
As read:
6h58
